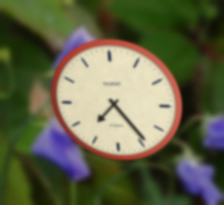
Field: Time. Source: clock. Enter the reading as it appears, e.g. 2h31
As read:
7h24
